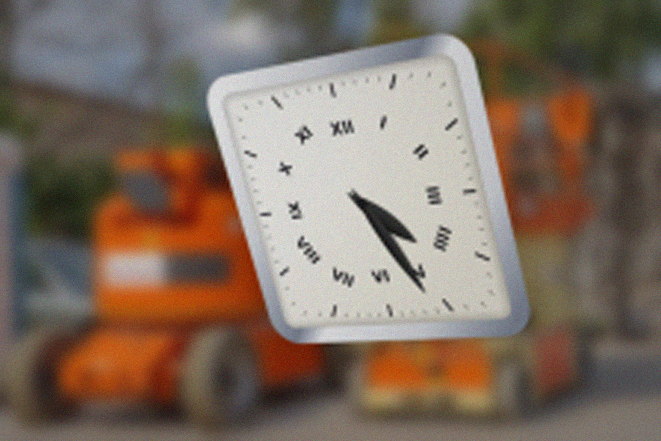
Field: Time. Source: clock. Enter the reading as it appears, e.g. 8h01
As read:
4h26
